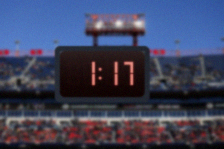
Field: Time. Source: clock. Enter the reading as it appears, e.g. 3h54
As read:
1h17
